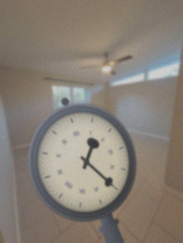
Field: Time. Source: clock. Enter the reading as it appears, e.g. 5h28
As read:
1h25
